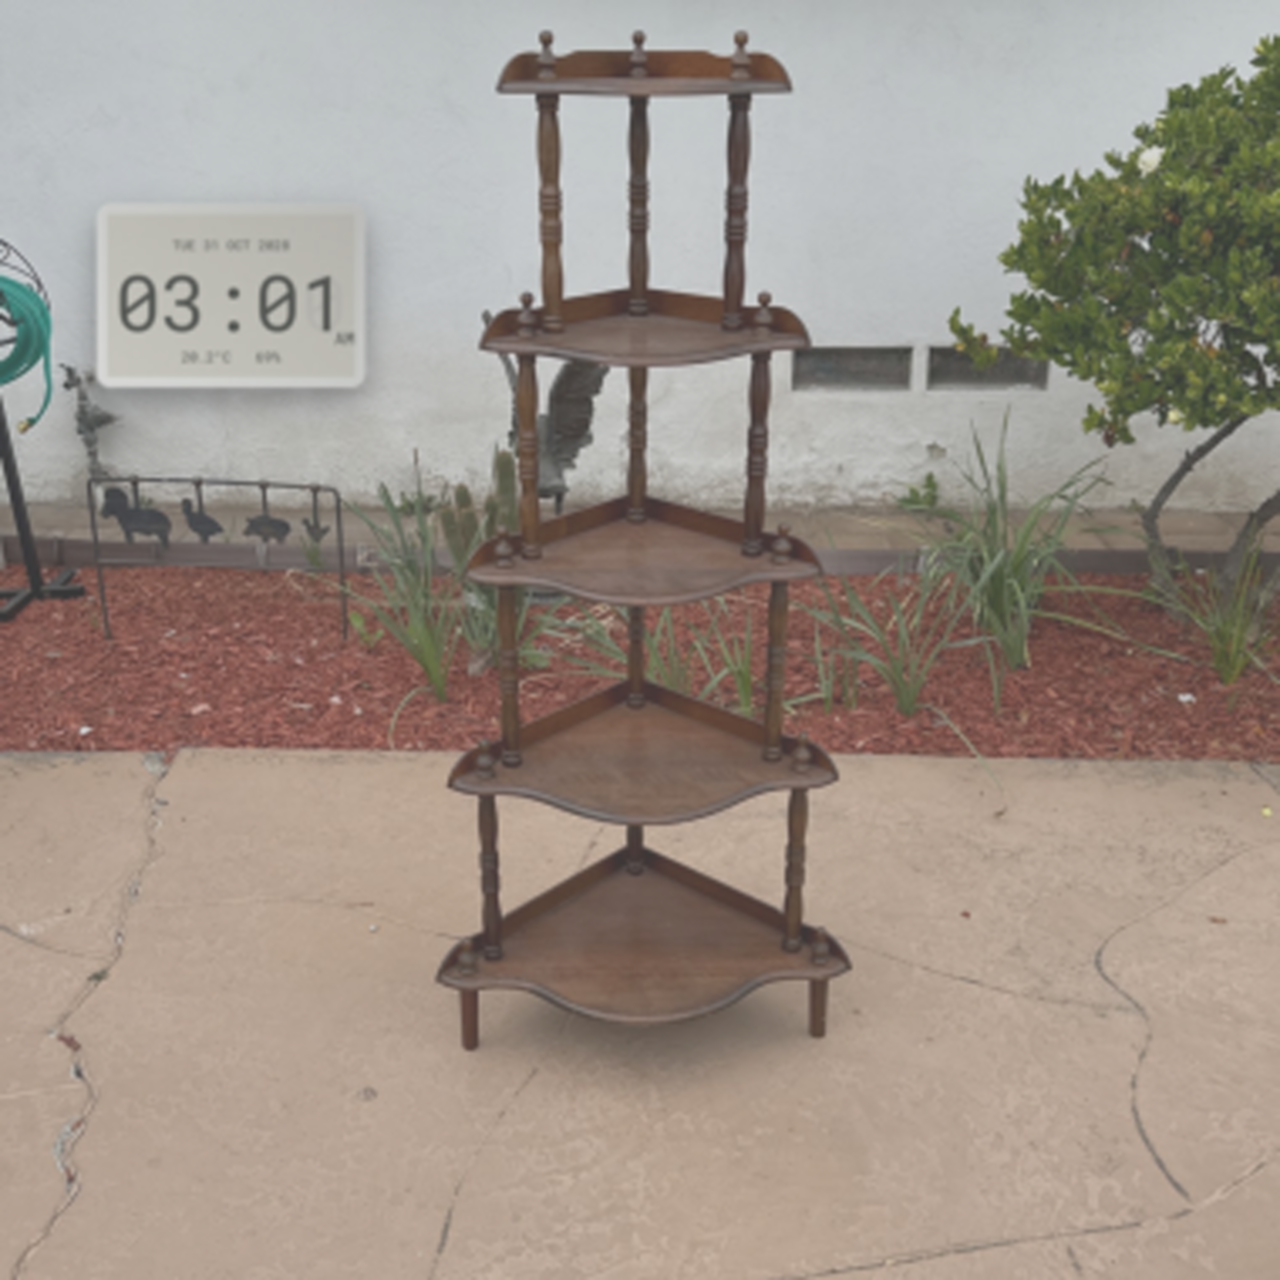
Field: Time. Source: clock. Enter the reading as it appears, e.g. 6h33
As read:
3h01
